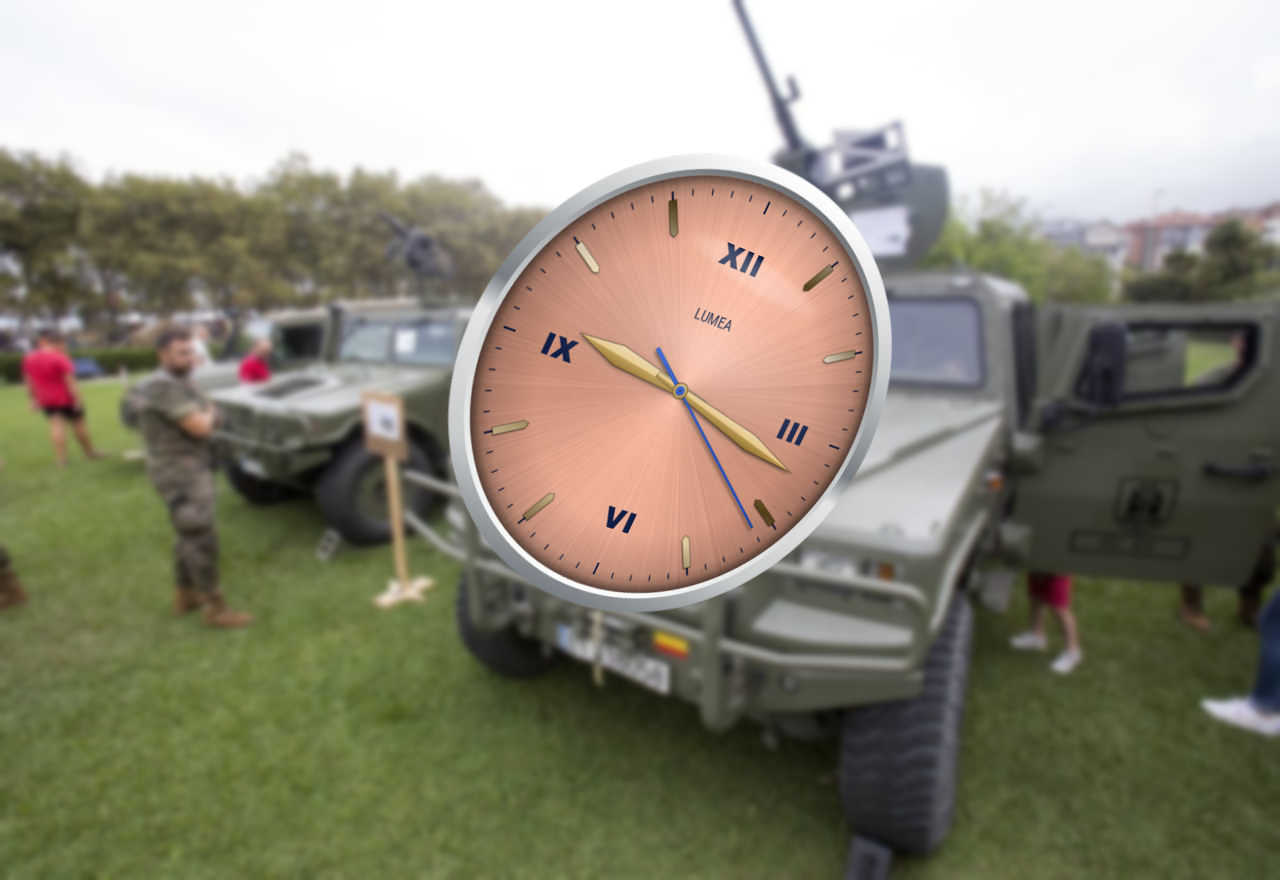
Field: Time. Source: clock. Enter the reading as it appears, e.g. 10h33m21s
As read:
9h17m21s
